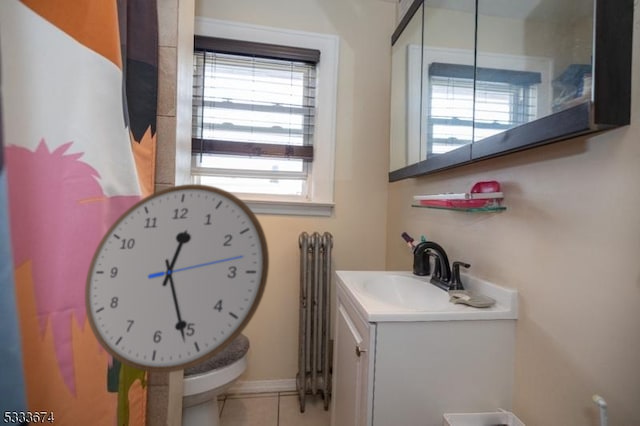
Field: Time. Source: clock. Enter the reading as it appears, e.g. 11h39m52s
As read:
12h26m13s
